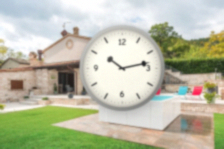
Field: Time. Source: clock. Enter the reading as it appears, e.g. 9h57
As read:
10h13
